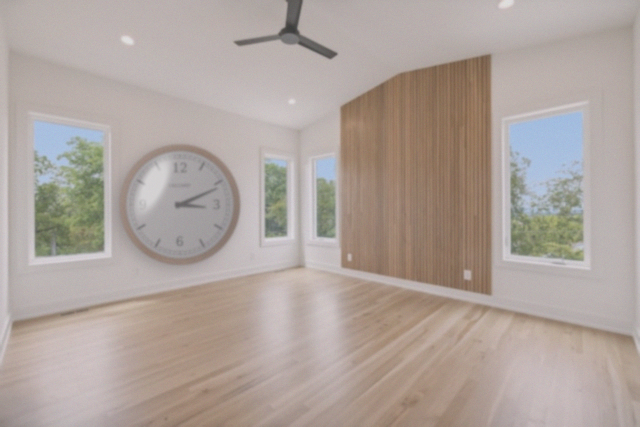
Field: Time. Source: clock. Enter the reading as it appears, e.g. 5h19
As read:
3h11
